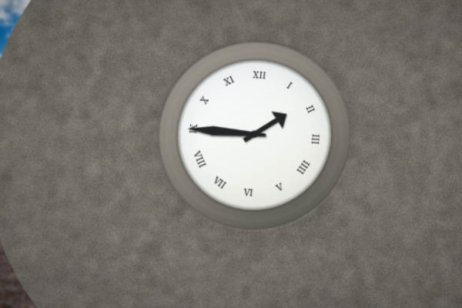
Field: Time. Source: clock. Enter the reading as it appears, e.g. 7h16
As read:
1h45
